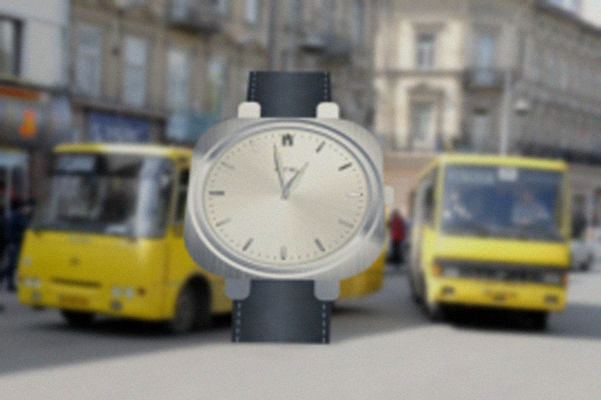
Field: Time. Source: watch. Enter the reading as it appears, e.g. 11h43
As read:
12h58
